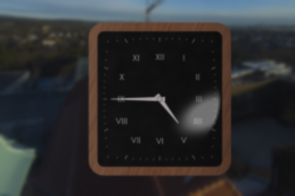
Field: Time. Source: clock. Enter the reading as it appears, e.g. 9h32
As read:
4h45
